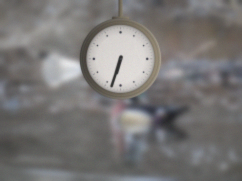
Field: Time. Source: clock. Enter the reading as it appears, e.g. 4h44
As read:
6h33
